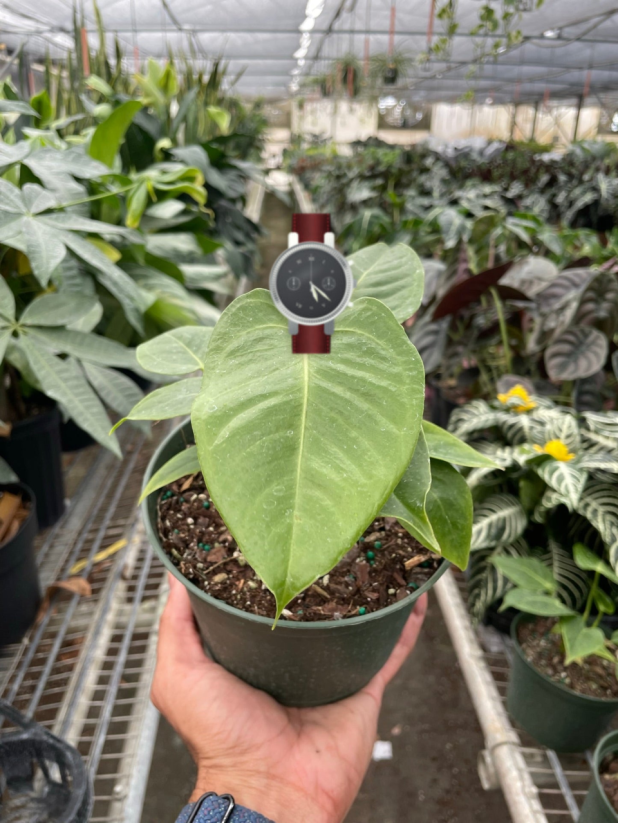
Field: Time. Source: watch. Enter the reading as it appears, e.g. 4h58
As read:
5h22
